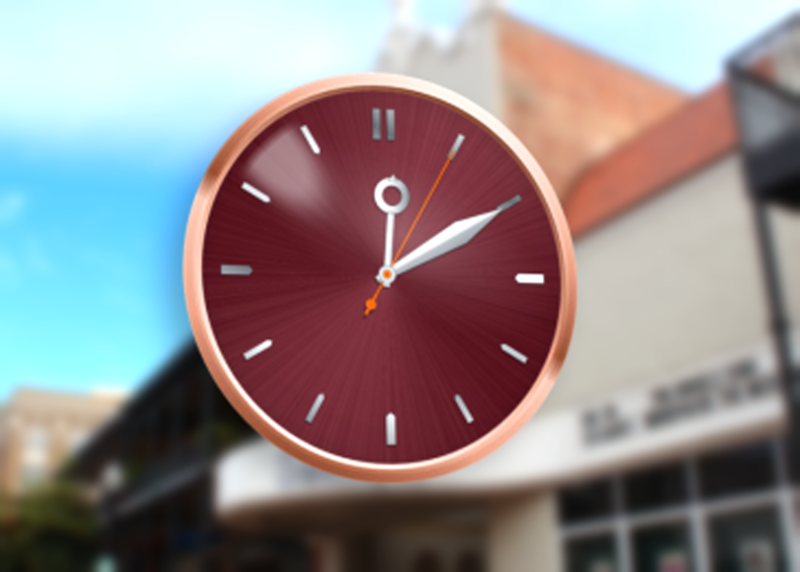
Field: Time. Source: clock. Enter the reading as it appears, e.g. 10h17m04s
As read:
12h10m05s
